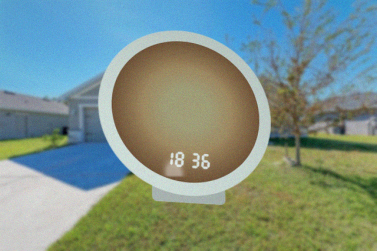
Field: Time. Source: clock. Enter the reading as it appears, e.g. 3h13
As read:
18h36
